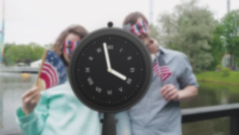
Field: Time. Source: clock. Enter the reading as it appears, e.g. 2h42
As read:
3h58
